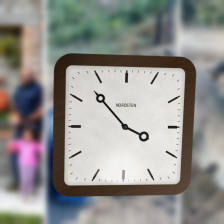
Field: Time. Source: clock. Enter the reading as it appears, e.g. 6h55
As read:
3h53
